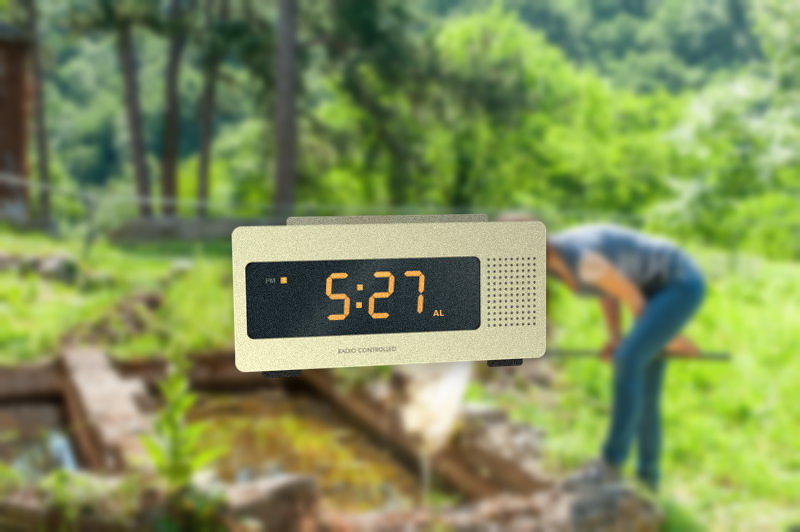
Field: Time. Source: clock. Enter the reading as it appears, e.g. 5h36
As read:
5h27
